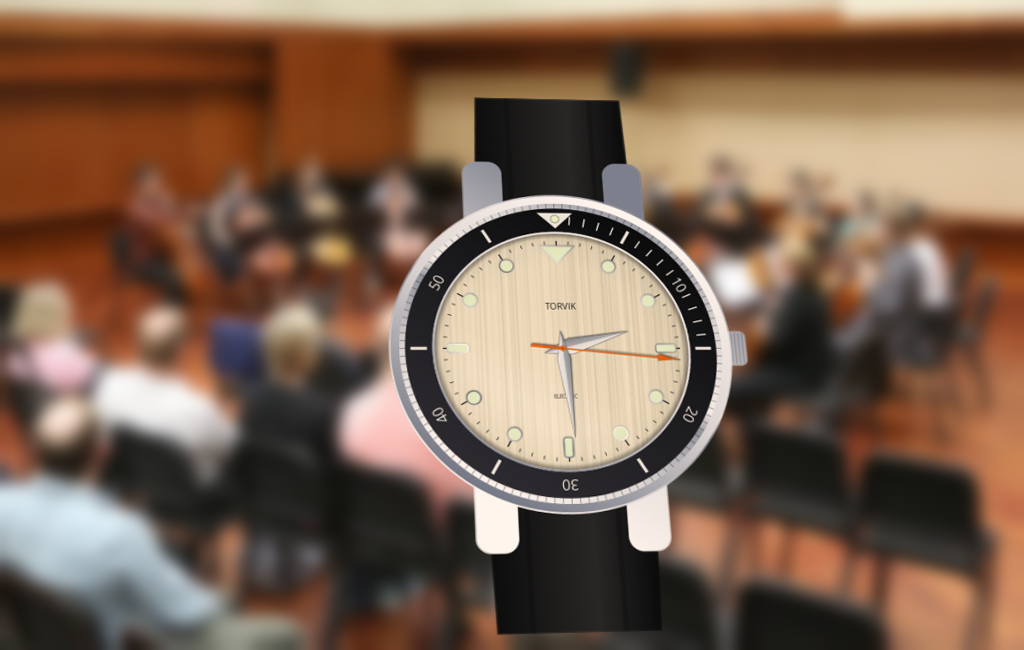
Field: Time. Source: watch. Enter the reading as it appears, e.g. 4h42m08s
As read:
2h29m16s
